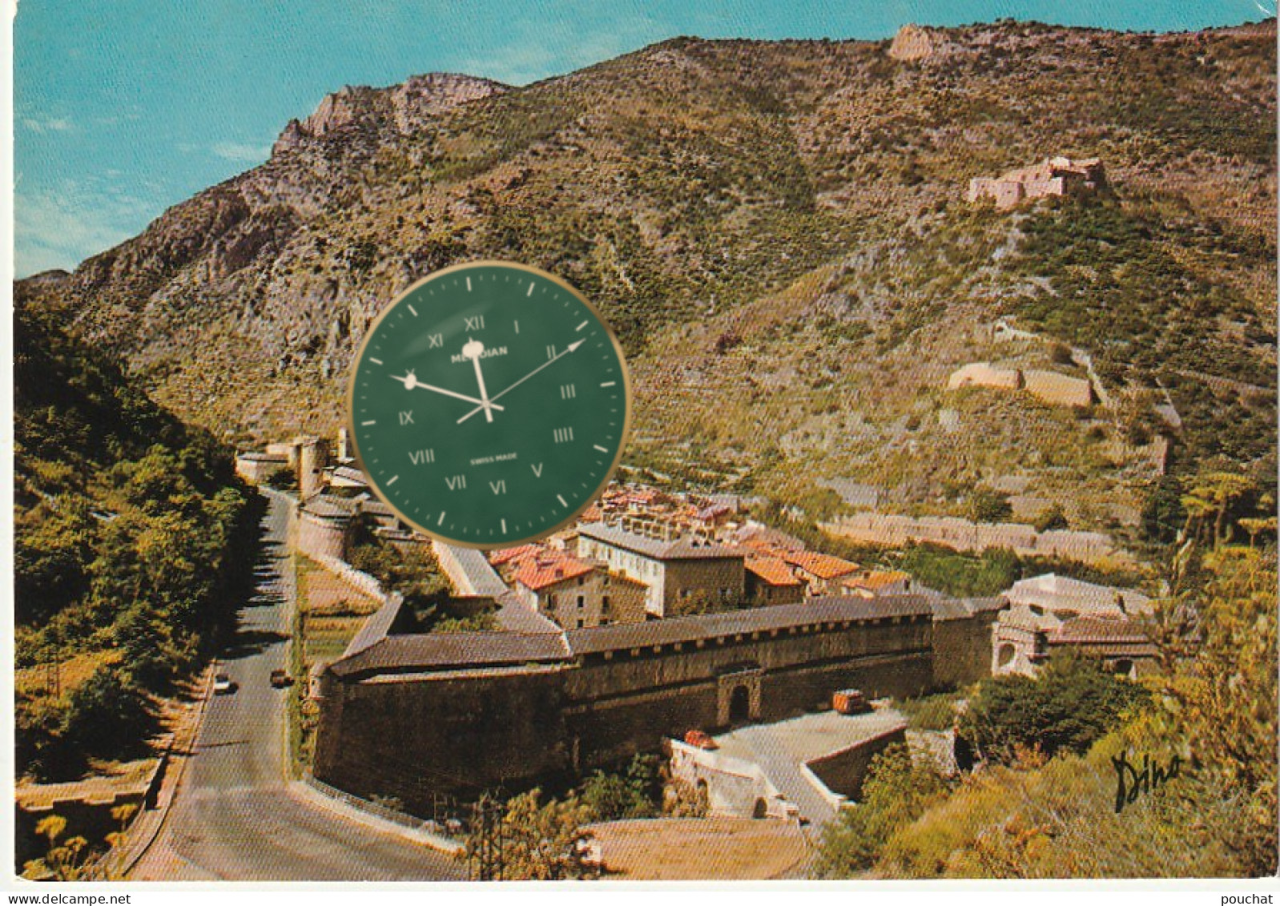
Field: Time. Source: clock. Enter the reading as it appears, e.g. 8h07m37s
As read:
11h49m11s
